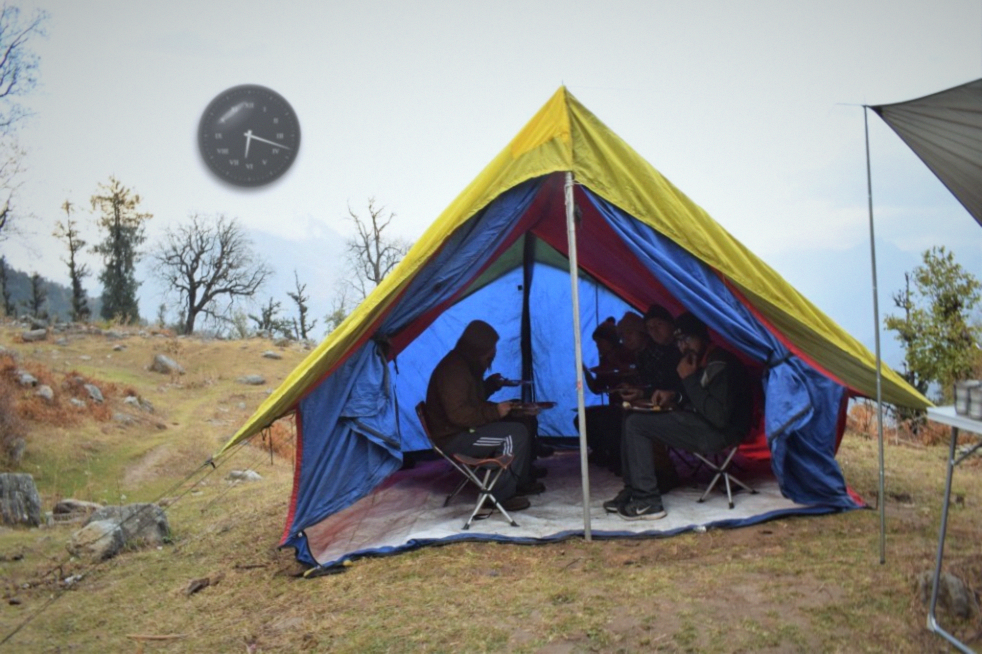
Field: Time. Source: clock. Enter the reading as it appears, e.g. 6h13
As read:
6h18
